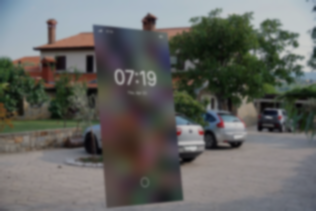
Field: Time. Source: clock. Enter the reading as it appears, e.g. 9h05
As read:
7h19
